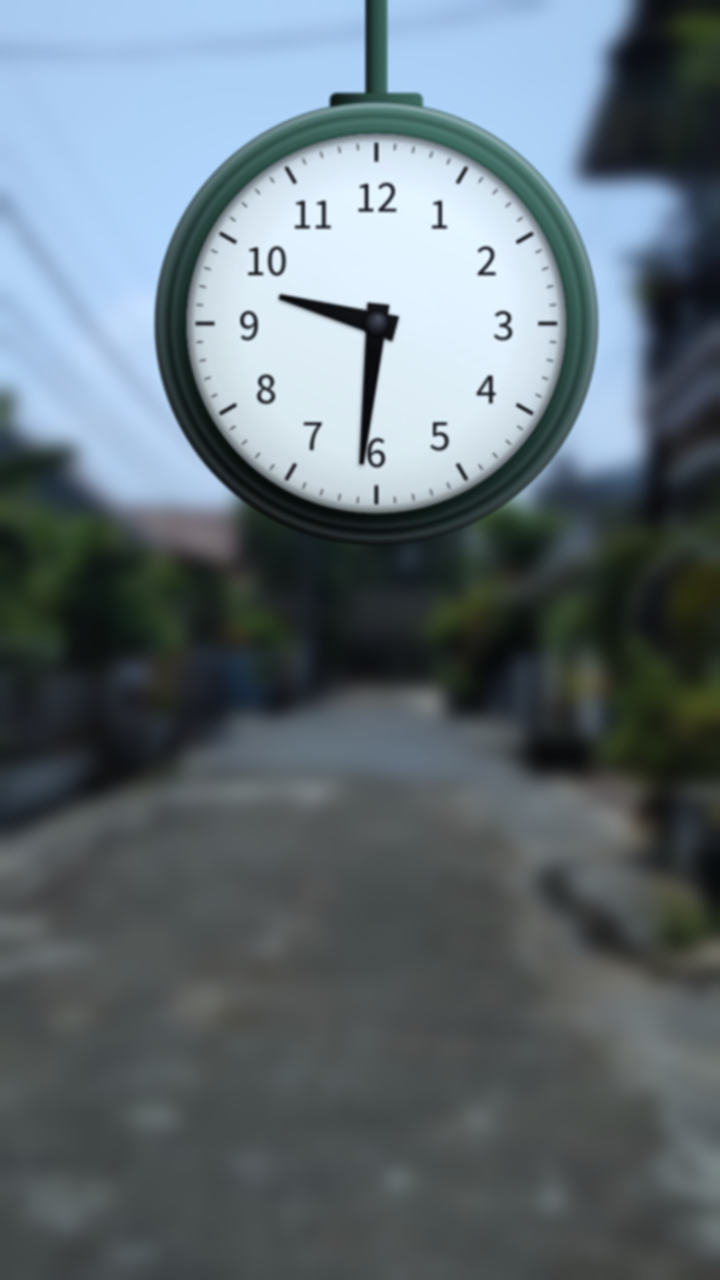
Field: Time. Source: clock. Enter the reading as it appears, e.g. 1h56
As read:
9h31
